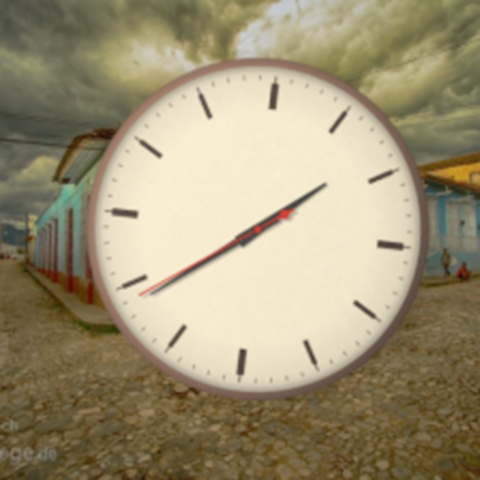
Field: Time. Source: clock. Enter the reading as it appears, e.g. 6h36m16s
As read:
1h38m39s
